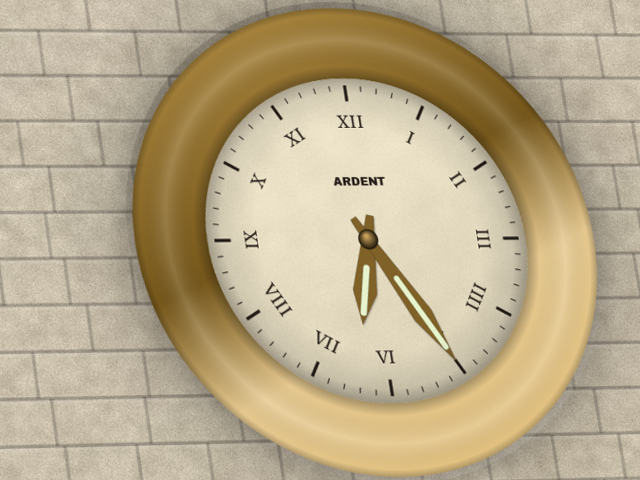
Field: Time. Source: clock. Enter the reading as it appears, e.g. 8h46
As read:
6h25
